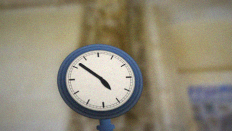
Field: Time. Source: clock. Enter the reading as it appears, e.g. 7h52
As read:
4h52
